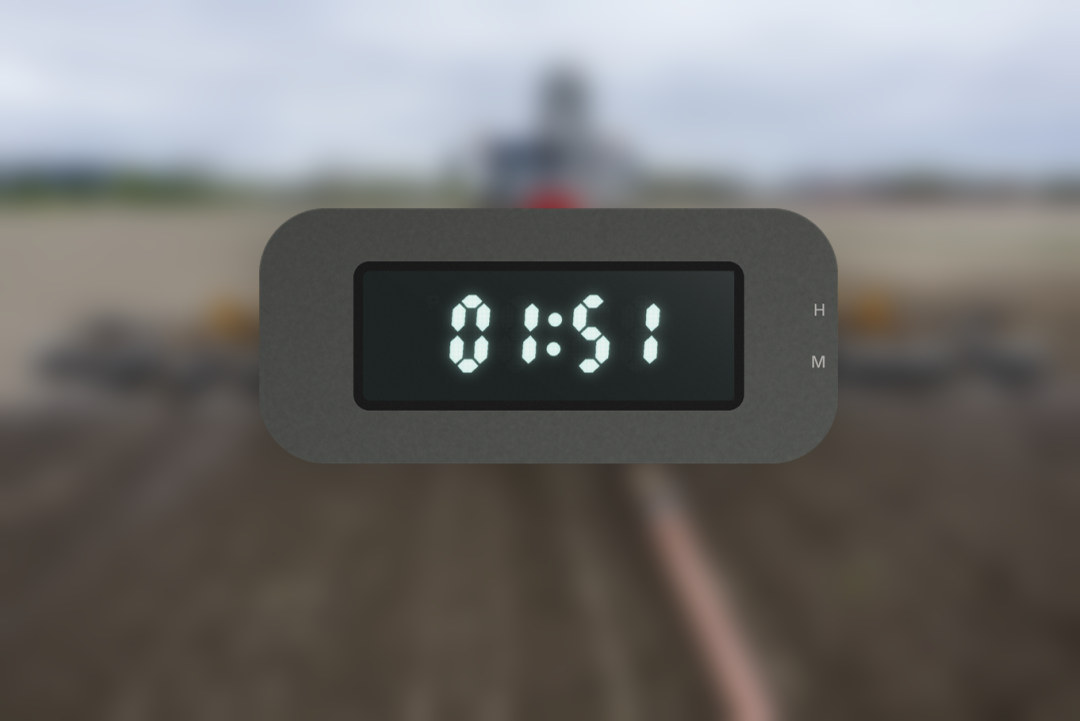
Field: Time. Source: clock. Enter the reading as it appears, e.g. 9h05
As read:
1h51
